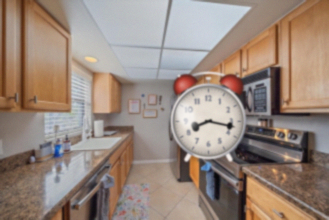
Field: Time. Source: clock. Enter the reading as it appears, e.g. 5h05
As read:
8h17
